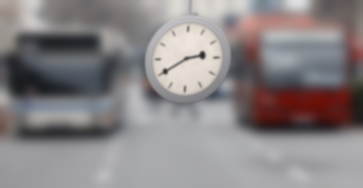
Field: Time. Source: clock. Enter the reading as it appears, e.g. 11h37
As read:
2h40
